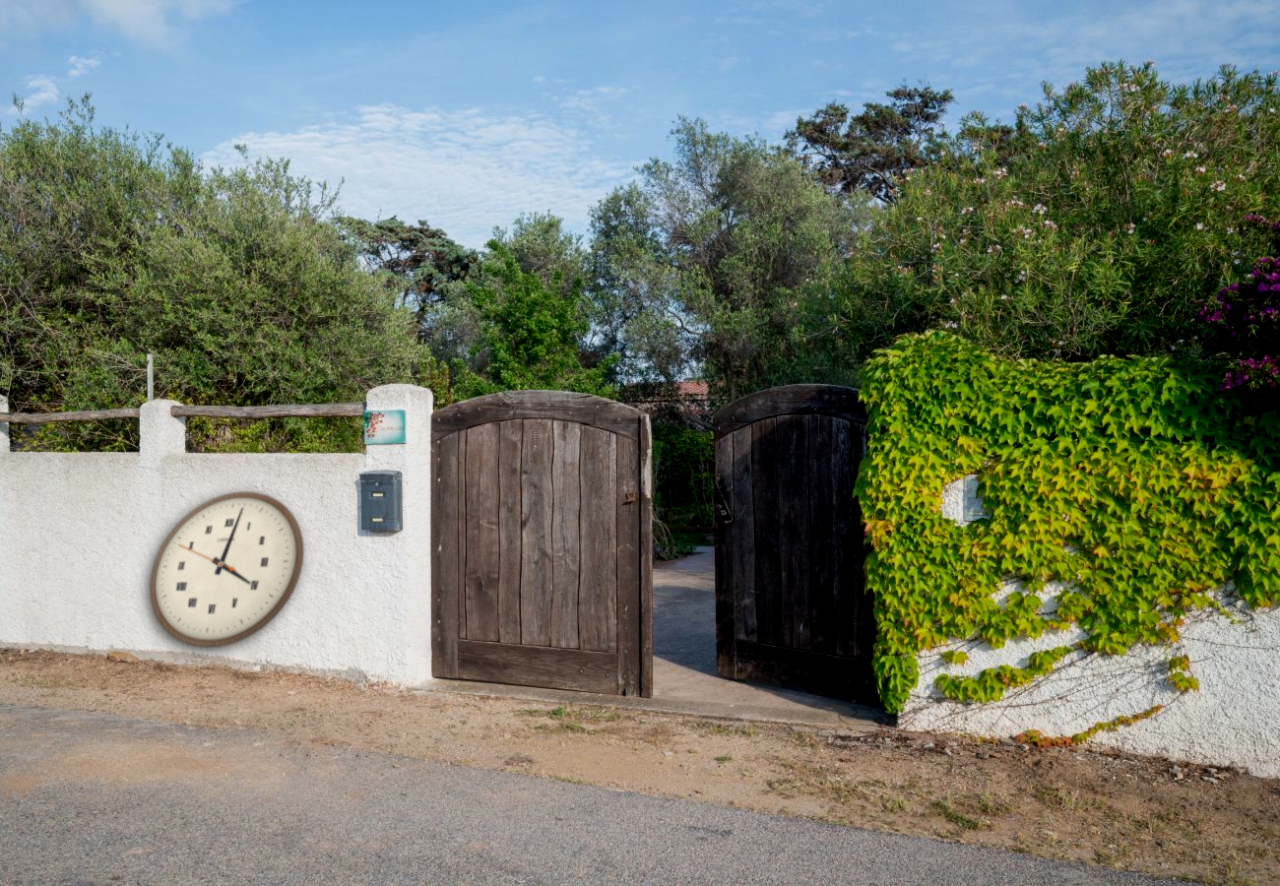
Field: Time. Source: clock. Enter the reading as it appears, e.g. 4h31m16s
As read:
4h01m49s
